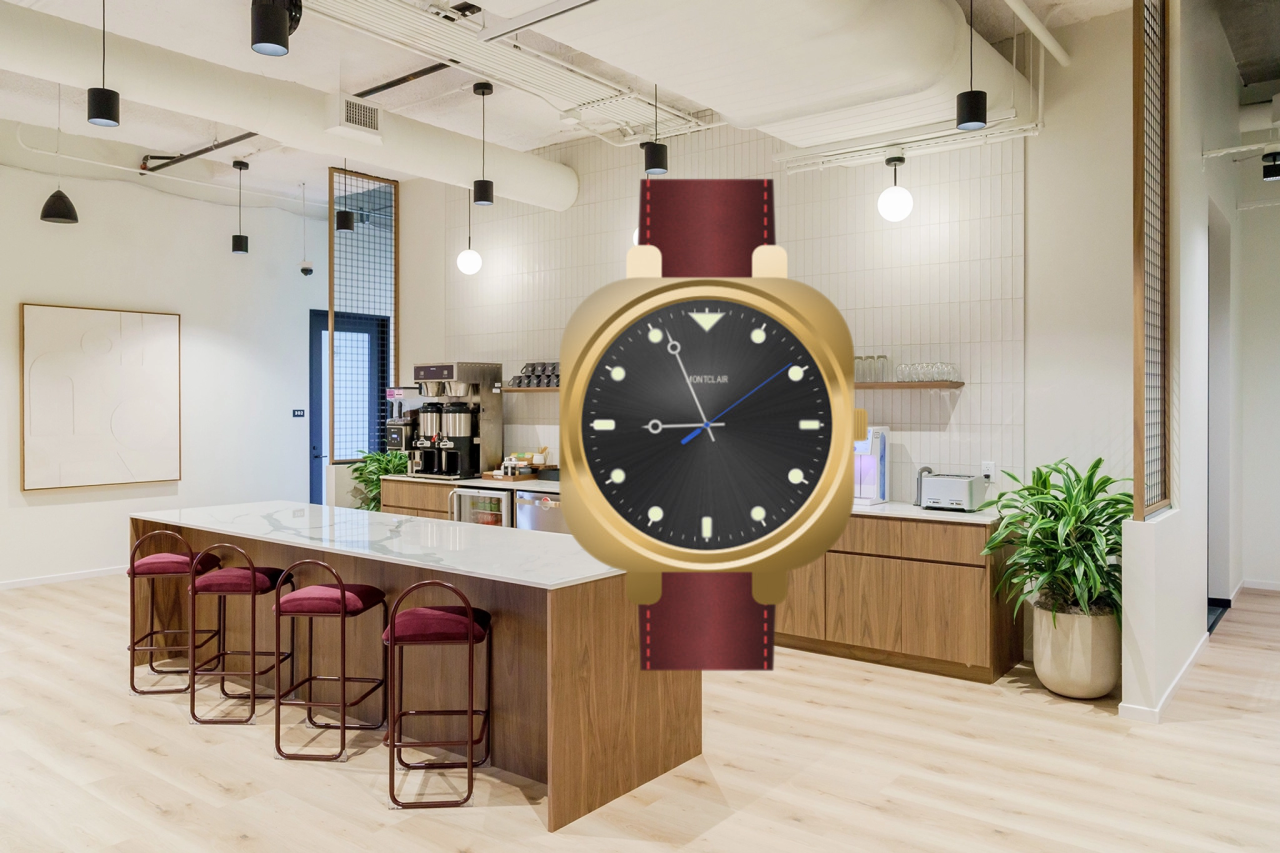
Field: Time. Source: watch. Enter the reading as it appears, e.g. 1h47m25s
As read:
8h56m09s
